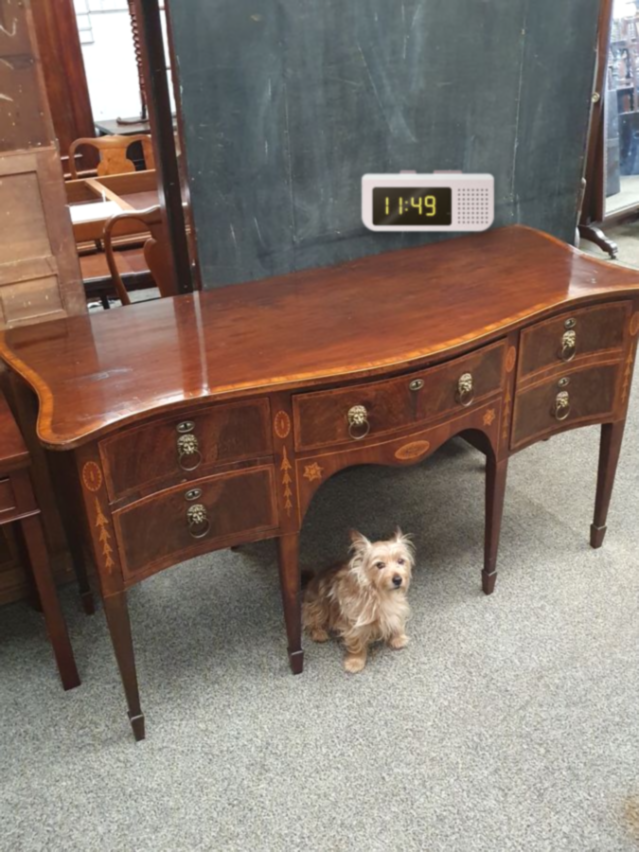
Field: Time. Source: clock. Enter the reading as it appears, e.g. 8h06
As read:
11h49
